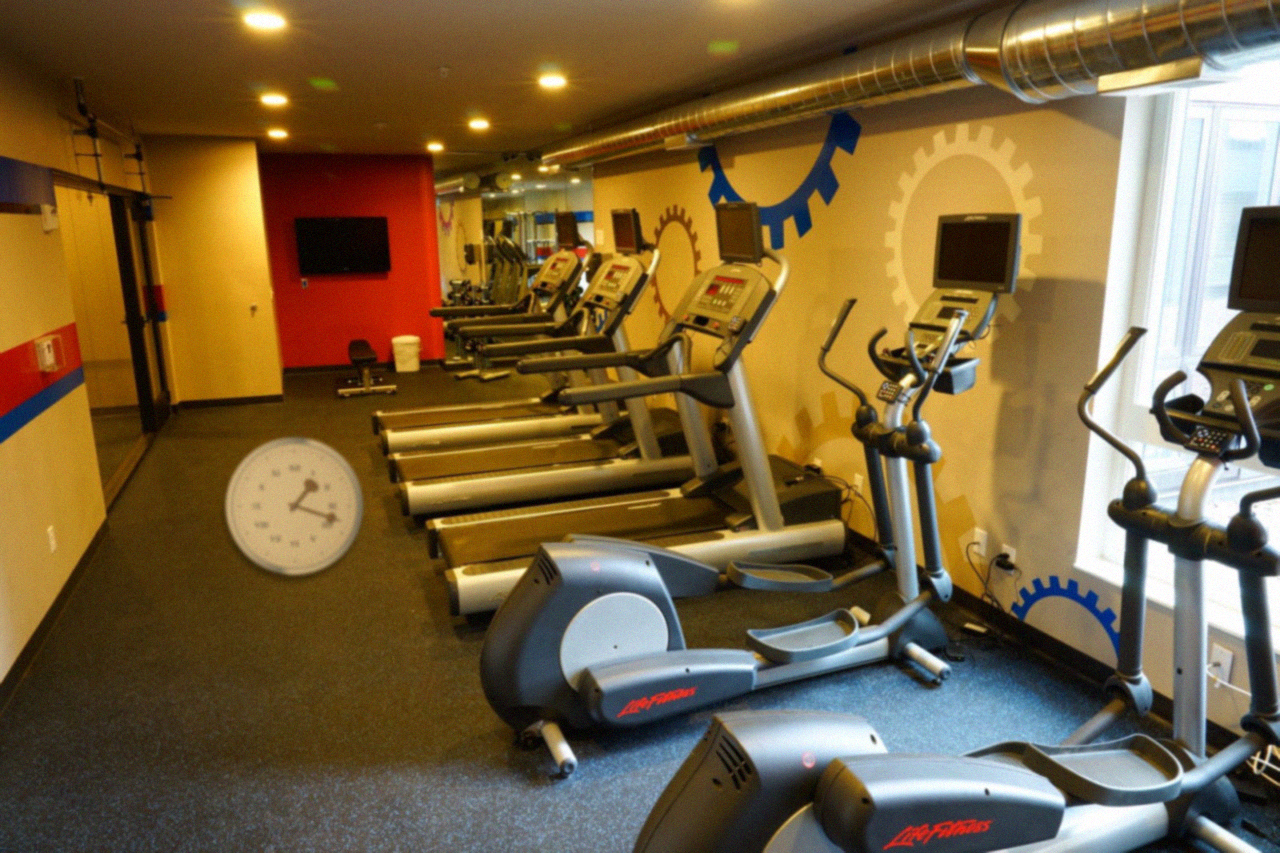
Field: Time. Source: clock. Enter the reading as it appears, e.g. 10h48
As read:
1h18
